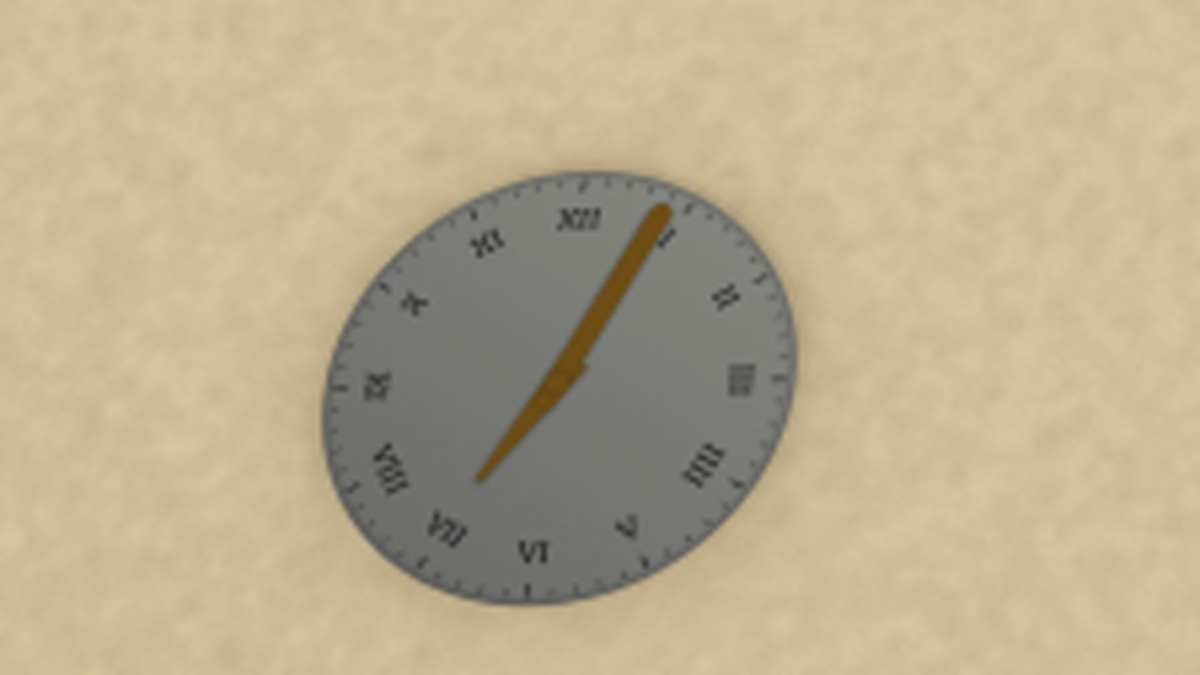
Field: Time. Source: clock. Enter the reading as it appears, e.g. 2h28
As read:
7h04
